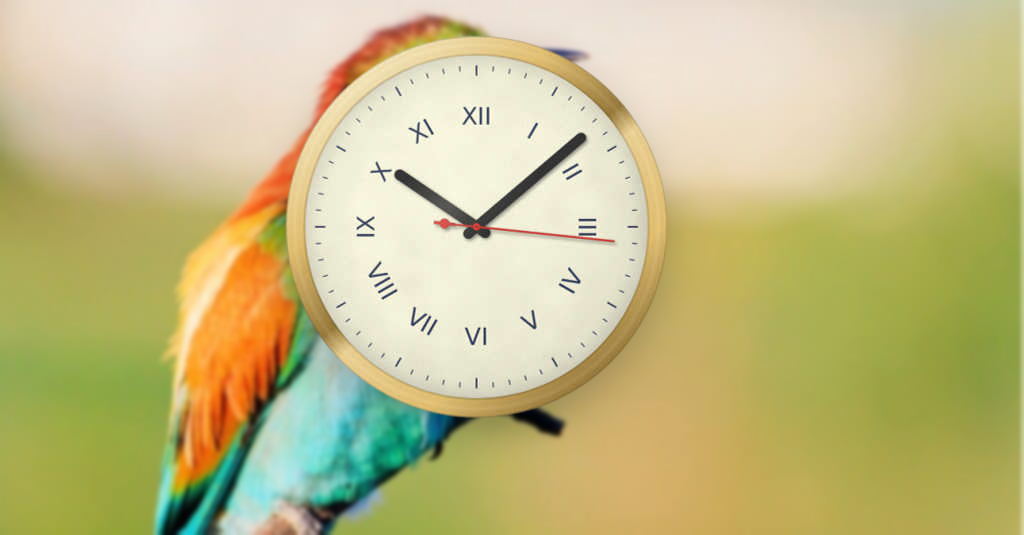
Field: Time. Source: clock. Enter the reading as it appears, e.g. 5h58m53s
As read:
10h08m16s
